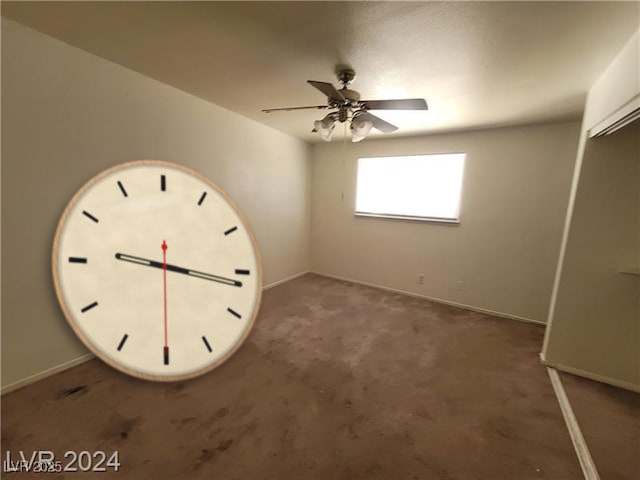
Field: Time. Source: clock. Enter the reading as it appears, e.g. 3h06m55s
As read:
9h16m30s
